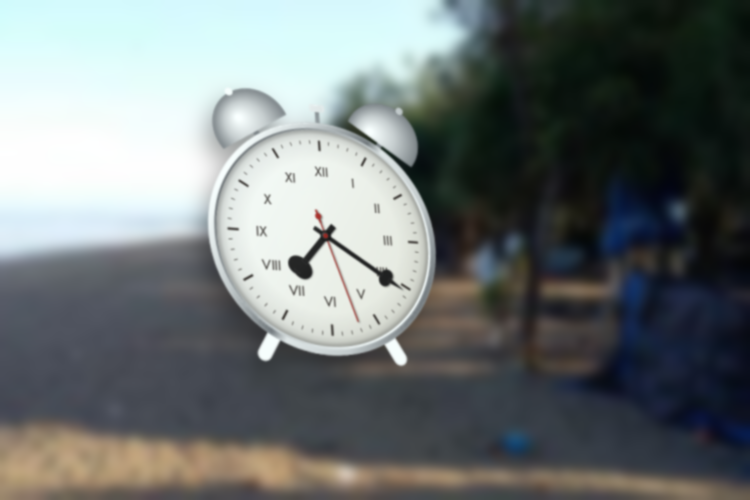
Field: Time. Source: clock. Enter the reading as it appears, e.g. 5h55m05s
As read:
7h20m27s
